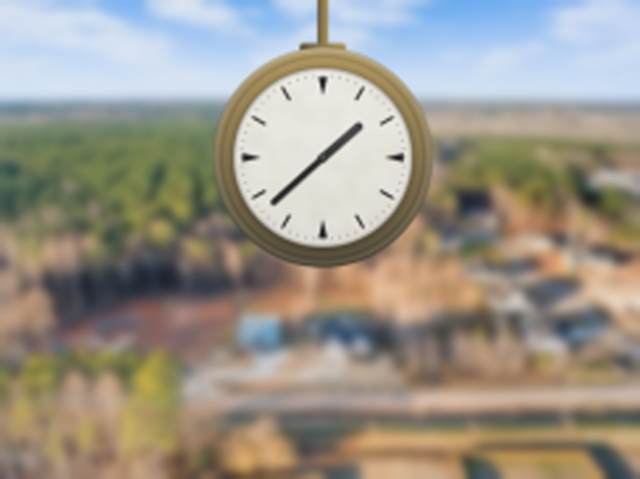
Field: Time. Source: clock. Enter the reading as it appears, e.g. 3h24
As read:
1h38
